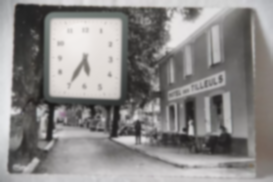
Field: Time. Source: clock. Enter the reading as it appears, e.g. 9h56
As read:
5h35
